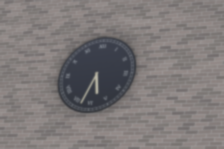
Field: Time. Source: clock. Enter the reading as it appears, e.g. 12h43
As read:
5h33
